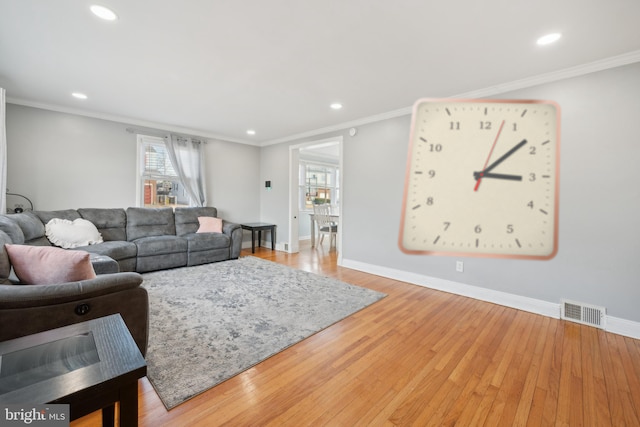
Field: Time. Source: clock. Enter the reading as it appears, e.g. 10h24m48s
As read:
3h08m03s
